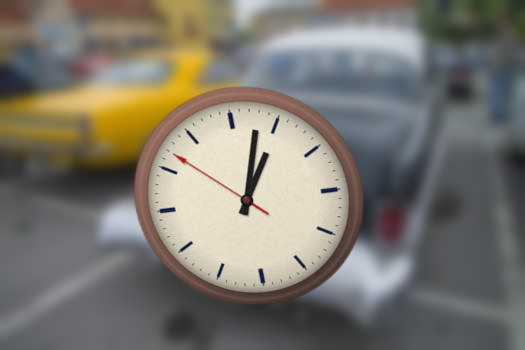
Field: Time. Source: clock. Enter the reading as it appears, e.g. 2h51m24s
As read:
1h02m52s
